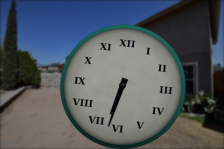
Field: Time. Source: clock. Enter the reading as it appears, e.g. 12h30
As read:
6h32
